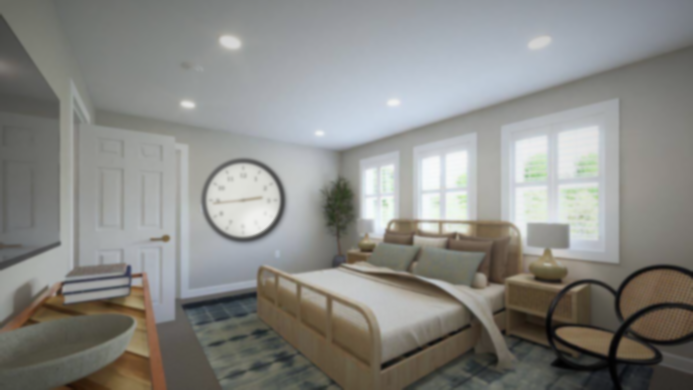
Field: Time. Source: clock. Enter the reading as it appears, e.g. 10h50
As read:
2h44
